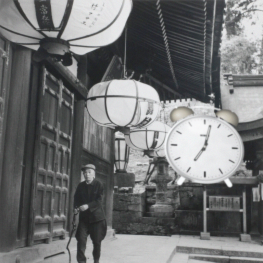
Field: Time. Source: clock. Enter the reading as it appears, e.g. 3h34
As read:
7h02
